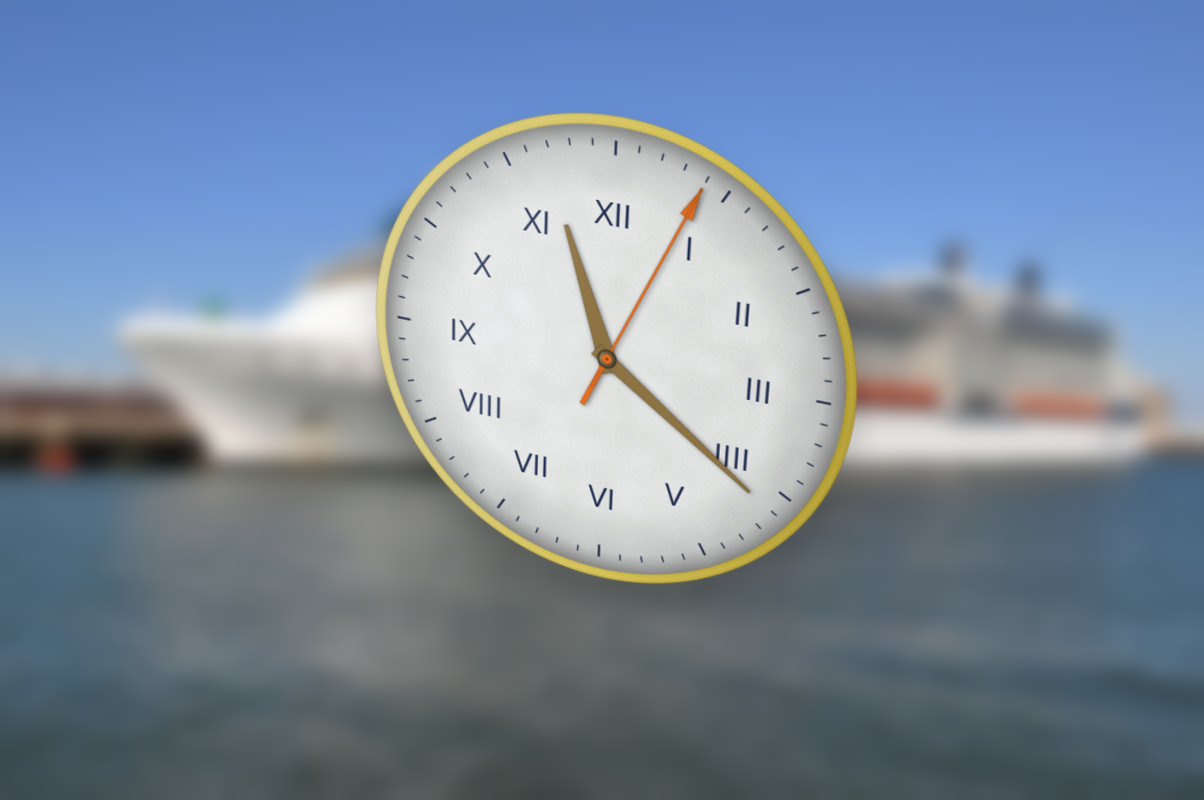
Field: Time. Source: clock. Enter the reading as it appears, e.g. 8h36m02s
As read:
11h21m04s
